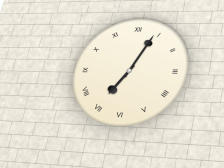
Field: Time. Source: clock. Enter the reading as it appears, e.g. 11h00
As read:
7h04
